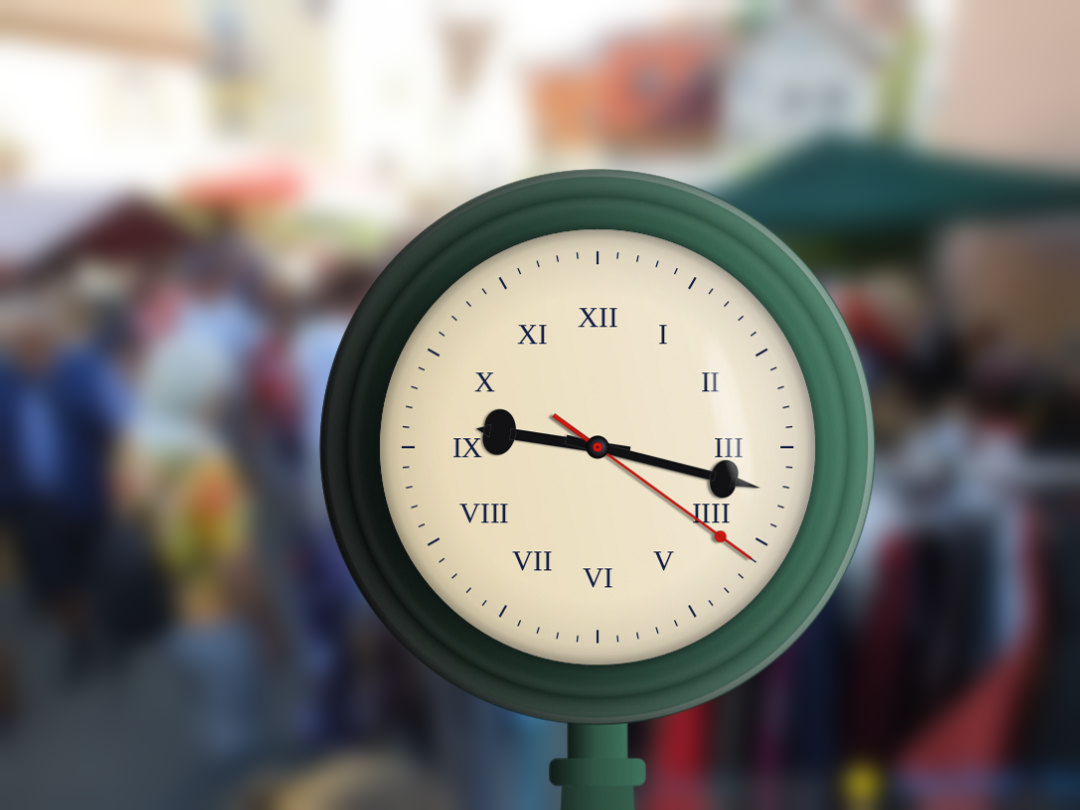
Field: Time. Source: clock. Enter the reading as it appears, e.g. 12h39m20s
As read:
9h17m21s
